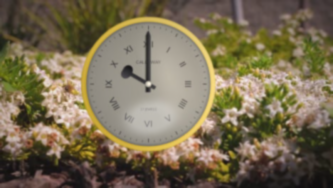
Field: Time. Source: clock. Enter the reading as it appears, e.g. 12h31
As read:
10h00
